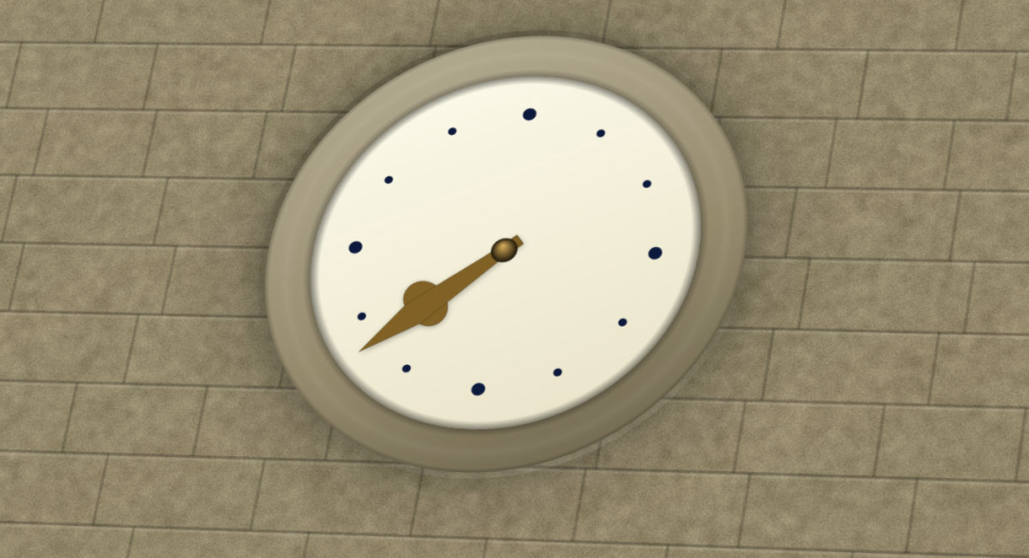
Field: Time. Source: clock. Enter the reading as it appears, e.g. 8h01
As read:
7h38
